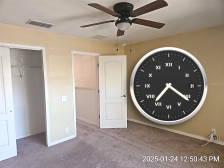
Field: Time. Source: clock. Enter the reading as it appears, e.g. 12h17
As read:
7h21
